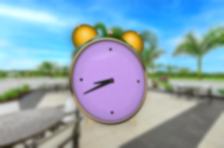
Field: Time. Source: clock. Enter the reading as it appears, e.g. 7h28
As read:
8h41
